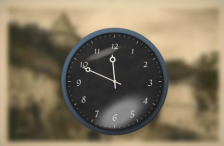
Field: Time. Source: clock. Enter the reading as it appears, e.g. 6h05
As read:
11h49
